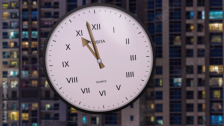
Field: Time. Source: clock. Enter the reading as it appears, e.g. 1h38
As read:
10h58
